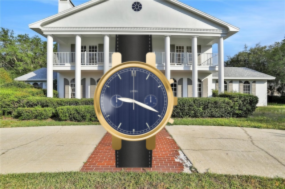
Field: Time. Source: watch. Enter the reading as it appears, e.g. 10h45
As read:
9h19
